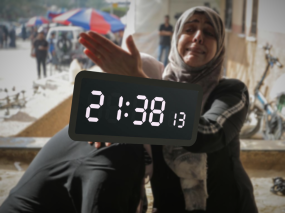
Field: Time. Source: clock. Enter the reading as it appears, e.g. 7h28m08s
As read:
21h38m13s
